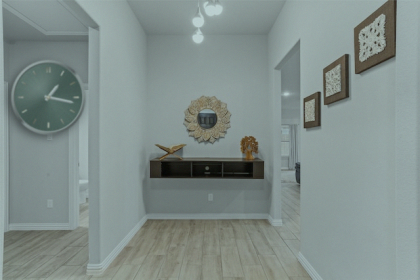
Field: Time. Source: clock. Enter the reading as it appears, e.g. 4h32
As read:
1h17
